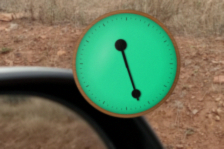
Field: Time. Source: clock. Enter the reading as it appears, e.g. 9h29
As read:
11h27
